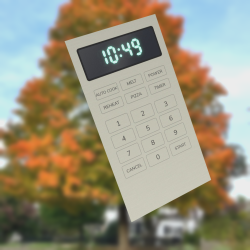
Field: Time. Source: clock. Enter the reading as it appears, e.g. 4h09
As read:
10h49
